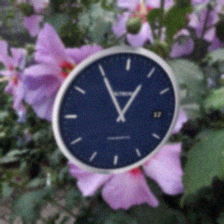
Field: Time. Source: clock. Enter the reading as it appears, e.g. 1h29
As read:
12h55
